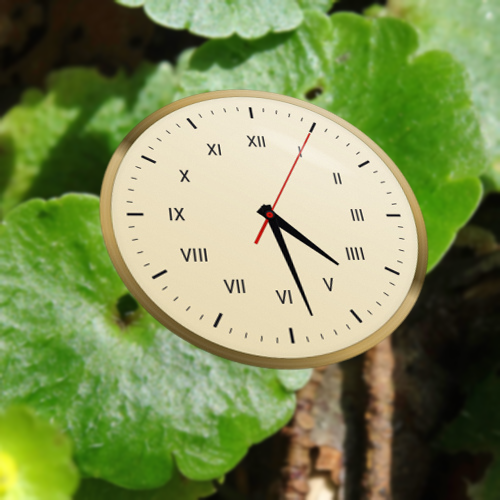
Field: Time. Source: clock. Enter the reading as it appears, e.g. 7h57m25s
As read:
4h28m05s
